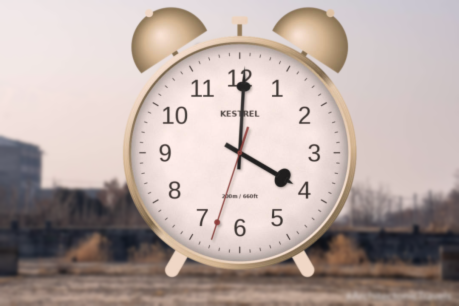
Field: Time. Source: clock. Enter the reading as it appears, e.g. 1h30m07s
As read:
4h00m33s
